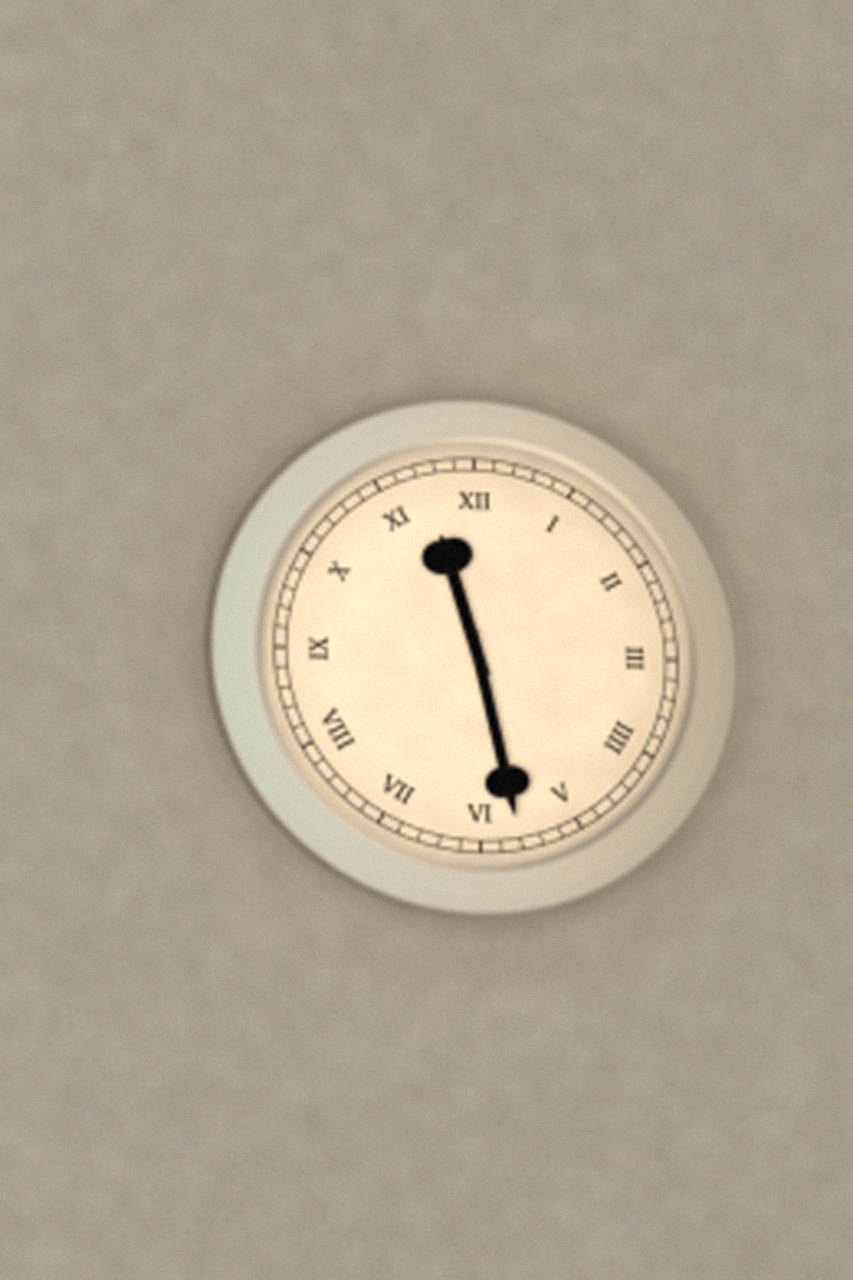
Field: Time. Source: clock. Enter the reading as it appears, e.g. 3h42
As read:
11h28
